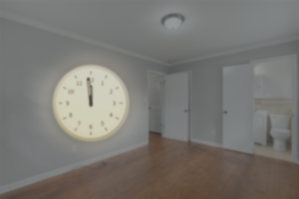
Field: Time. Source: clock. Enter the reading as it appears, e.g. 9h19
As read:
11h59
